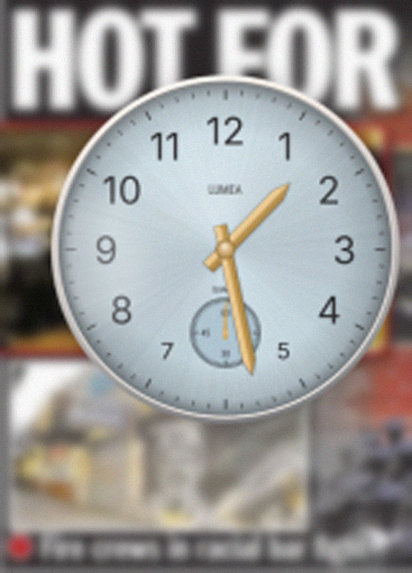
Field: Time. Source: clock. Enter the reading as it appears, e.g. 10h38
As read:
1h28
